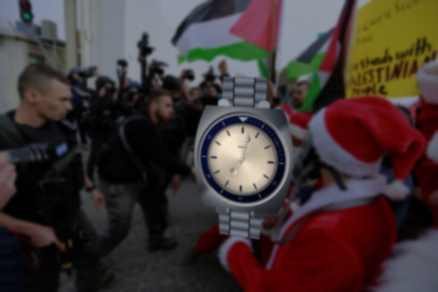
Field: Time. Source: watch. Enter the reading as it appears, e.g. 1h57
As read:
7h02
